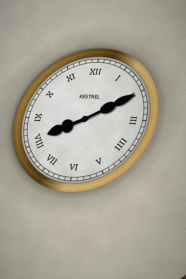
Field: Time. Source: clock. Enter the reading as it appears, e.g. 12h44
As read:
8h10
